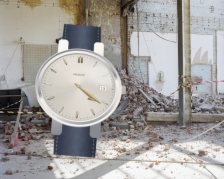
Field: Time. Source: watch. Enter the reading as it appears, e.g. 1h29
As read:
4h21
